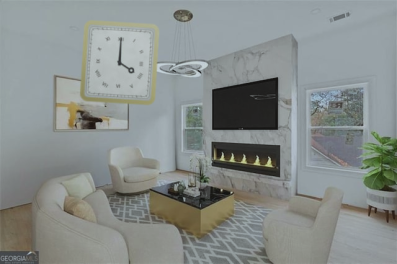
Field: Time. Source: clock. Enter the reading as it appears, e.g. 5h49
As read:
4h00
